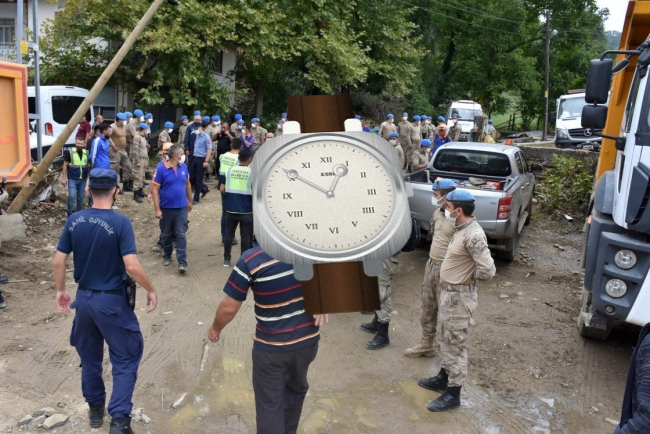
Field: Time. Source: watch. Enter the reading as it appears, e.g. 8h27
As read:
12h51
